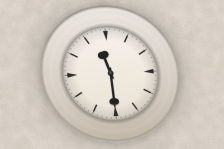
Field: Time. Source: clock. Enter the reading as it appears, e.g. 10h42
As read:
11h30
